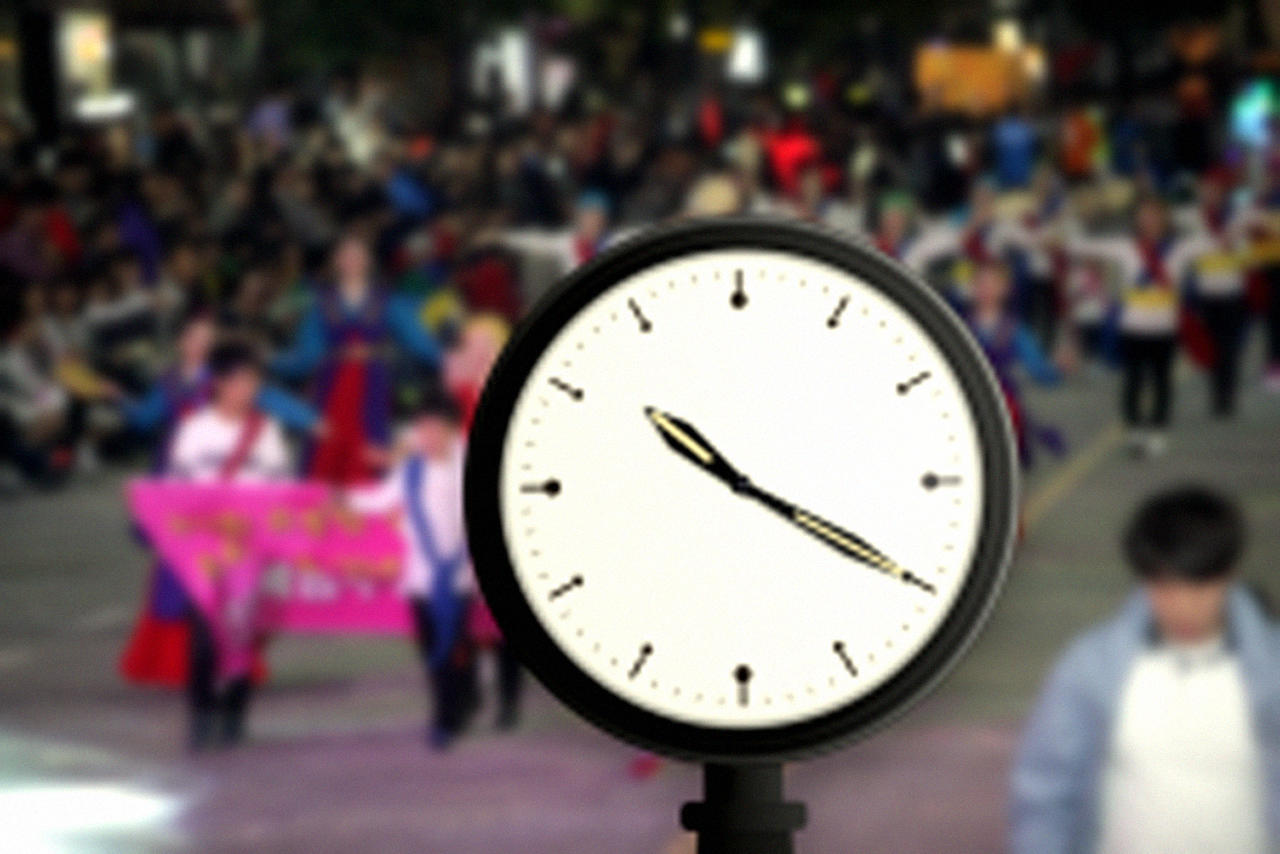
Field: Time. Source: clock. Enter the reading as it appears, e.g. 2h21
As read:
10h20
